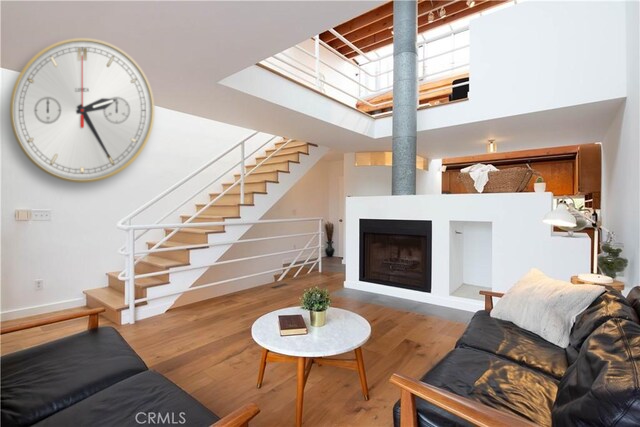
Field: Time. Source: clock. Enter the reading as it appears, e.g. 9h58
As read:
2h25
